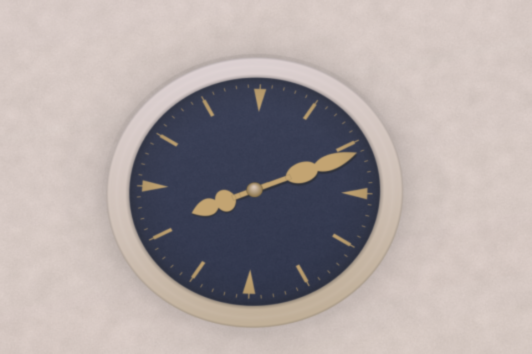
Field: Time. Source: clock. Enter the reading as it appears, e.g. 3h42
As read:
8h11
